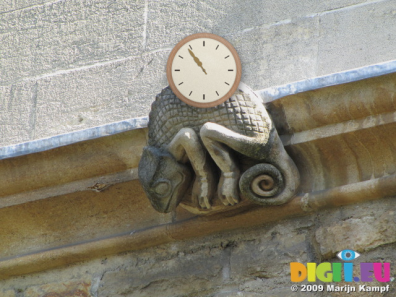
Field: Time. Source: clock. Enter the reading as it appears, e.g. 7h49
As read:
10h54
